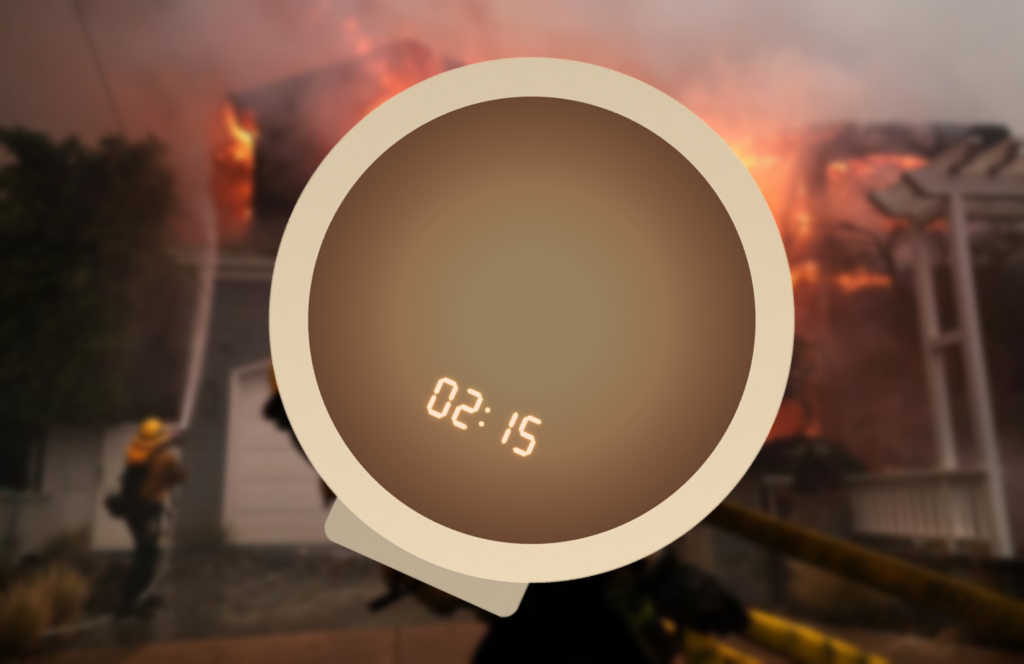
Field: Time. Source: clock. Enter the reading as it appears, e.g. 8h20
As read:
2h15
